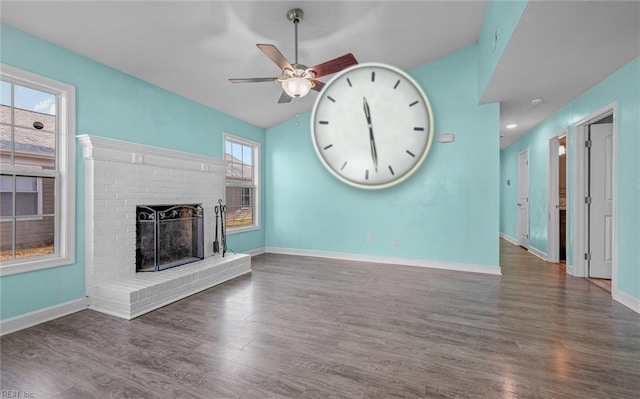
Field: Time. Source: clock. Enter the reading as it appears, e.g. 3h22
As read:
11h28
